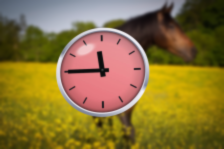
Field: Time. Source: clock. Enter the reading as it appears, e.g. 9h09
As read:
11h45
